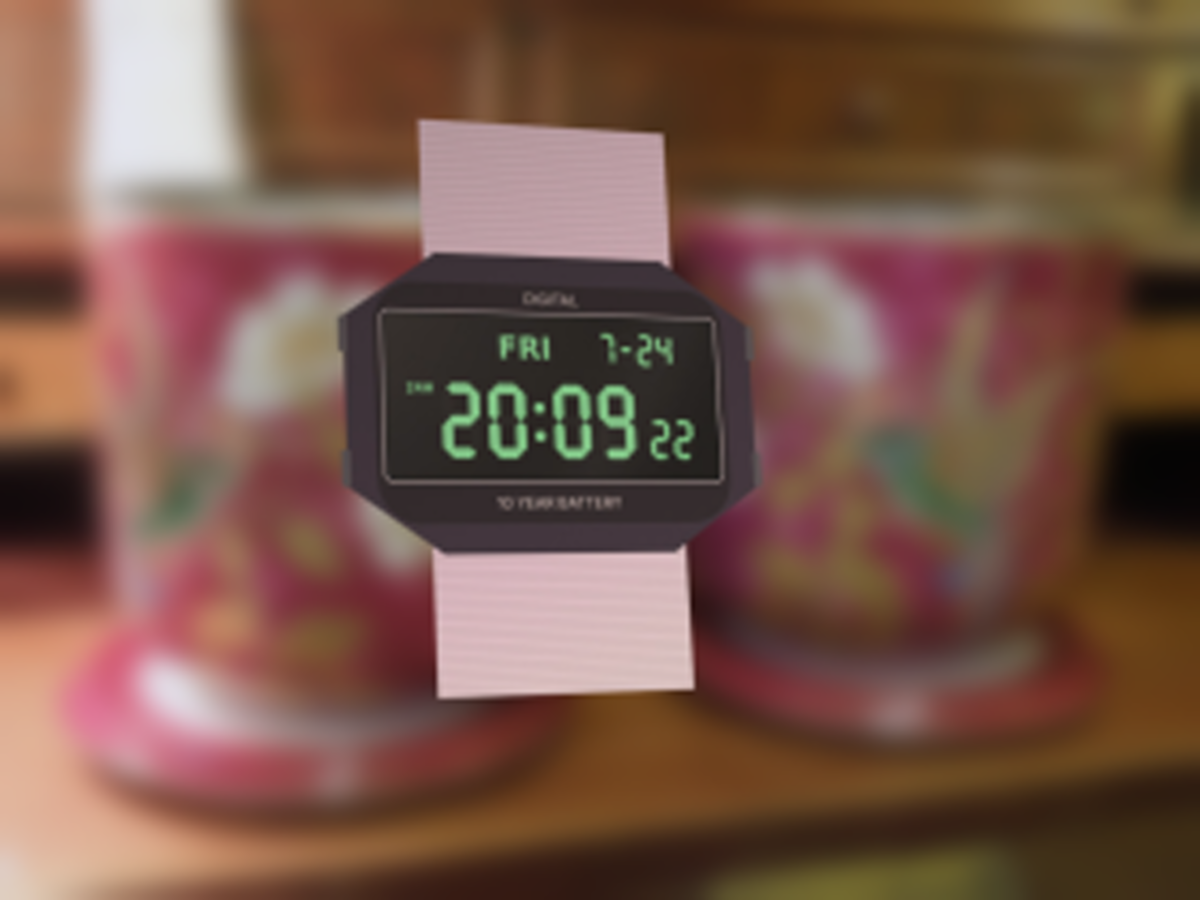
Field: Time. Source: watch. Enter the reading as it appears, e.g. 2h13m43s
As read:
20h09m22s
